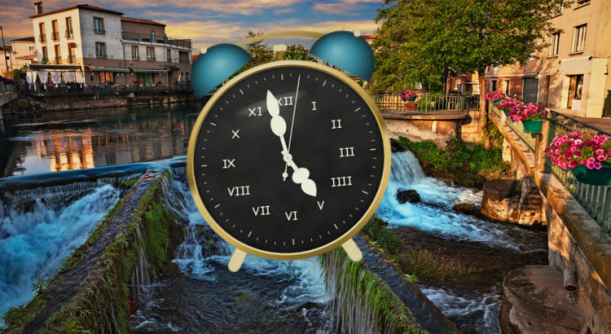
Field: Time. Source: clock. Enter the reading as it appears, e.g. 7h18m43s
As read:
4h58m02s
